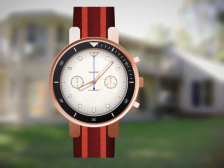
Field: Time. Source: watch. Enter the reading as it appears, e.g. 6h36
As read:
8h07
